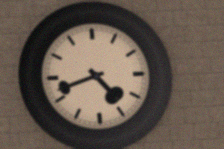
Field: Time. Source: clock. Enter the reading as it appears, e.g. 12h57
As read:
4h42
